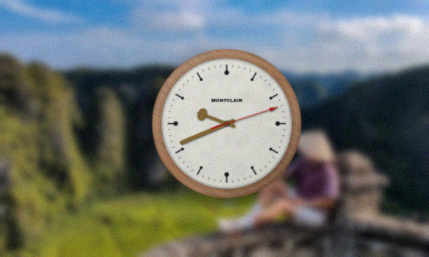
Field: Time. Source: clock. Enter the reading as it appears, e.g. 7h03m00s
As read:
9h41m12s
